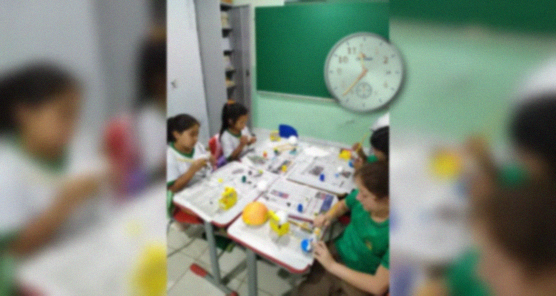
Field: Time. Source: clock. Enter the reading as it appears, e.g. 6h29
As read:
11h37
